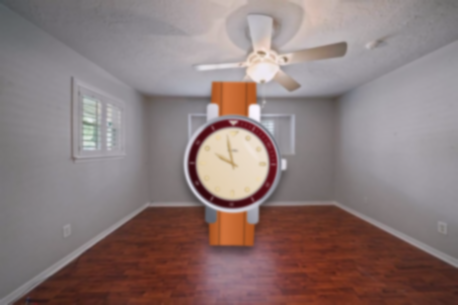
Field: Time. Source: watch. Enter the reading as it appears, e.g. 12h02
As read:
9h58
